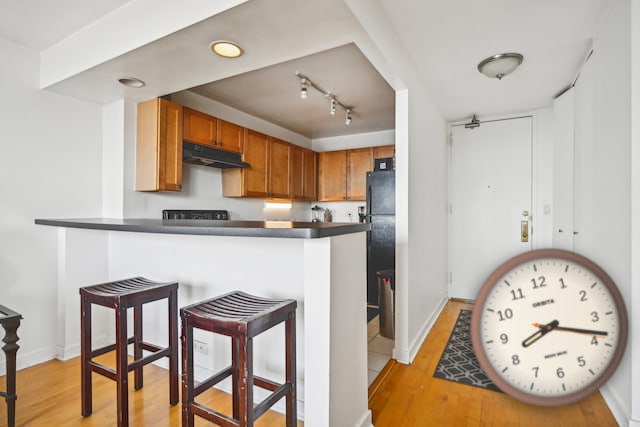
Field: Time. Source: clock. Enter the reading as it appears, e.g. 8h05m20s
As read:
8h18m19s
